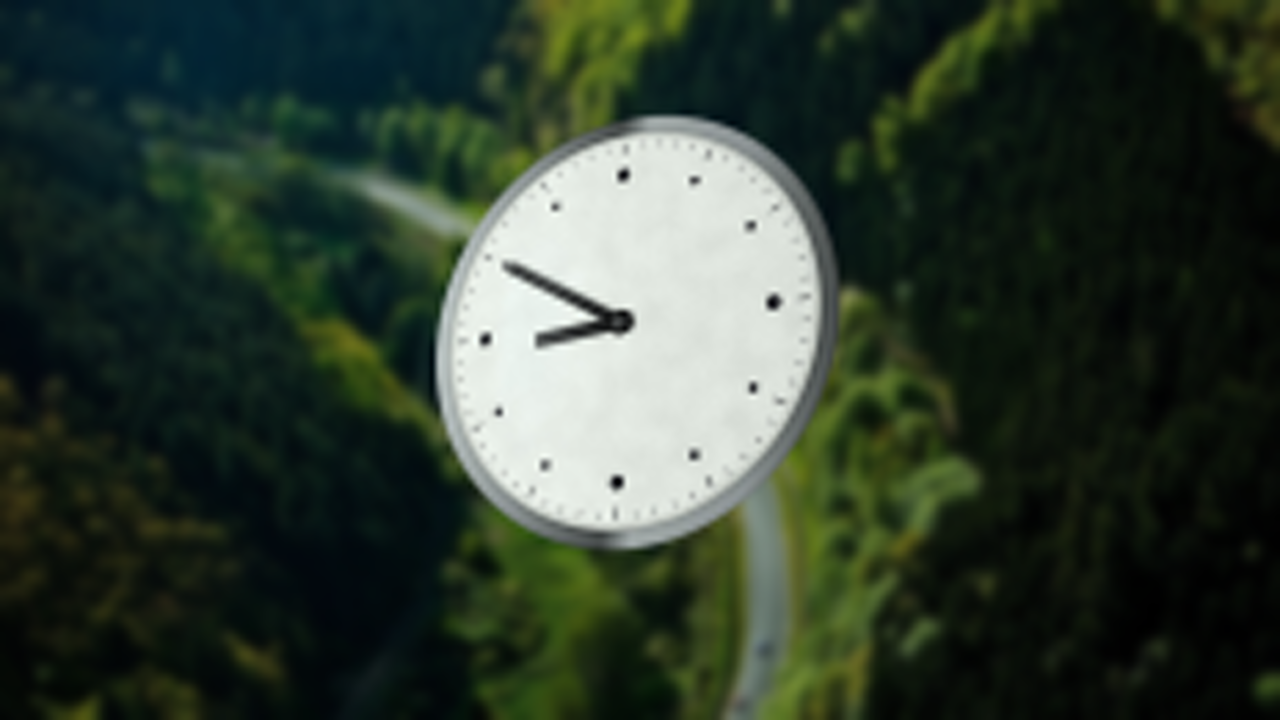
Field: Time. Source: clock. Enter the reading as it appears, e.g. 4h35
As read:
8h50
